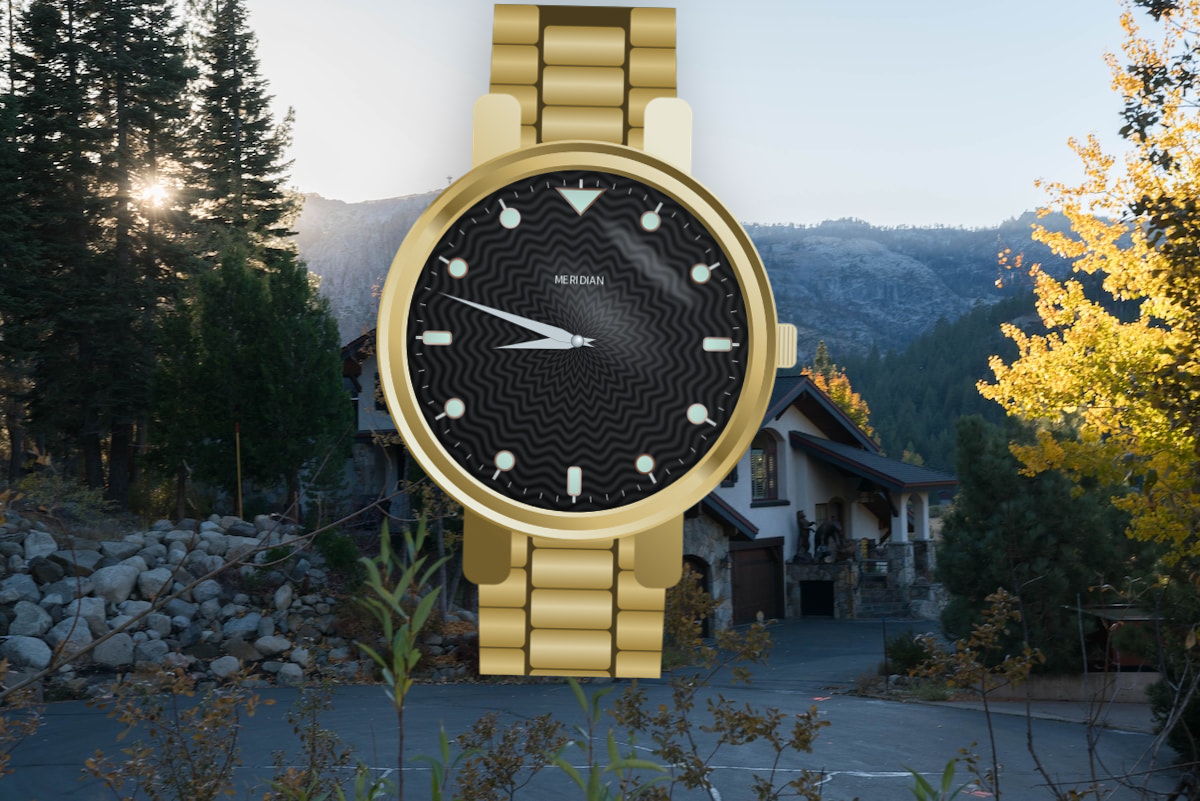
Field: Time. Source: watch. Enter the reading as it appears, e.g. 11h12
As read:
8h48
